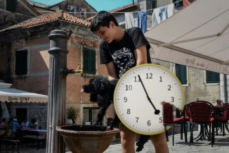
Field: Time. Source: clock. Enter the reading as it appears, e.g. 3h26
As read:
4h56
